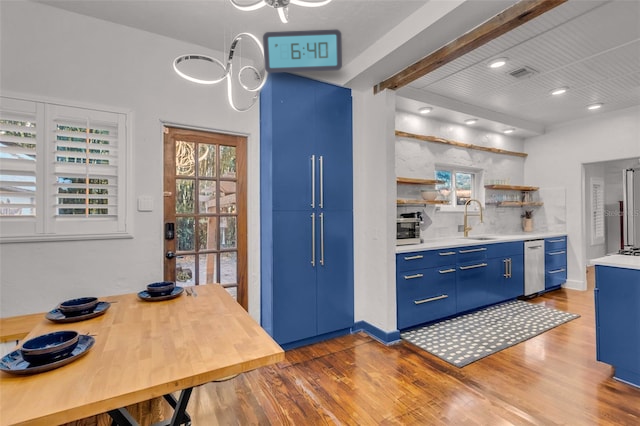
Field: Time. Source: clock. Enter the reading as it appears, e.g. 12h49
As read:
6h40
